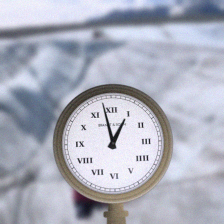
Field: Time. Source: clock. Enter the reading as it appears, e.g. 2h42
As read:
12h58
